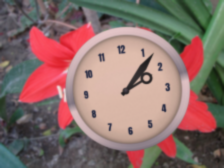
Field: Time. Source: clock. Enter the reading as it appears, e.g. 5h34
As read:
2h07
